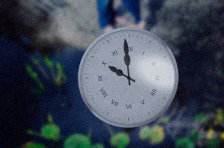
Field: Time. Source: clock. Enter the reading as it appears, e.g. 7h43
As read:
9h59
